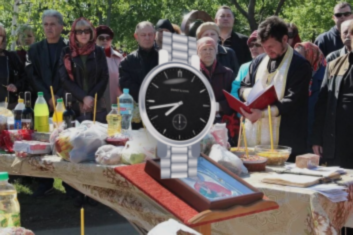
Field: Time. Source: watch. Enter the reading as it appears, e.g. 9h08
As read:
7h43
